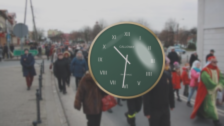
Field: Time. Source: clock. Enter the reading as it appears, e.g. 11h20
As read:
10h31
